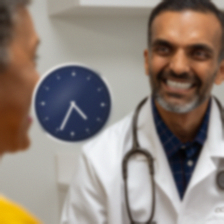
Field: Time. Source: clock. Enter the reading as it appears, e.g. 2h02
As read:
4h34
